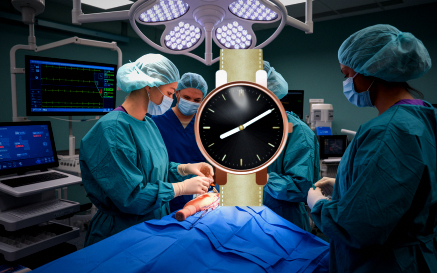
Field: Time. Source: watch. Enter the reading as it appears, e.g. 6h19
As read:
8h10
